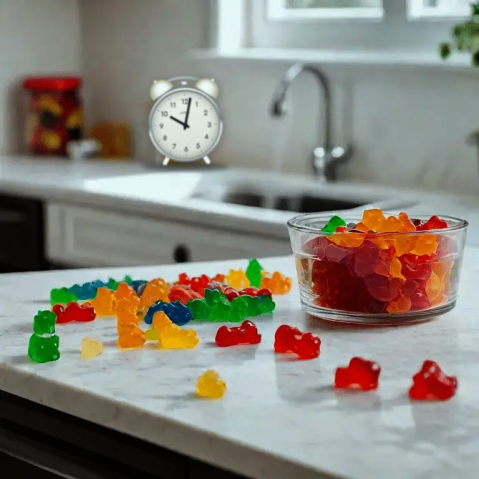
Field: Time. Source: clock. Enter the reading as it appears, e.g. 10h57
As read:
10h02
